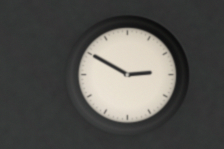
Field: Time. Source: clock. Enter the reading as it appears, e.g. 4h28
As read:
2h50
